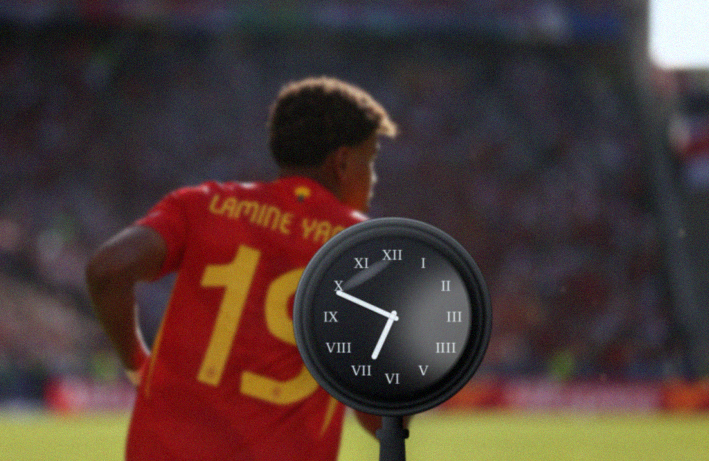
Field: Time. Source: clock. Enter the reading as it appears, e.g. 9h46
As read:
6h49
